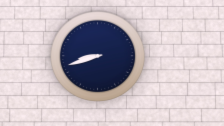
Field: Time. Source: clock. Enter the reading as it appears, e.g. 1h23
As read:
8h42
